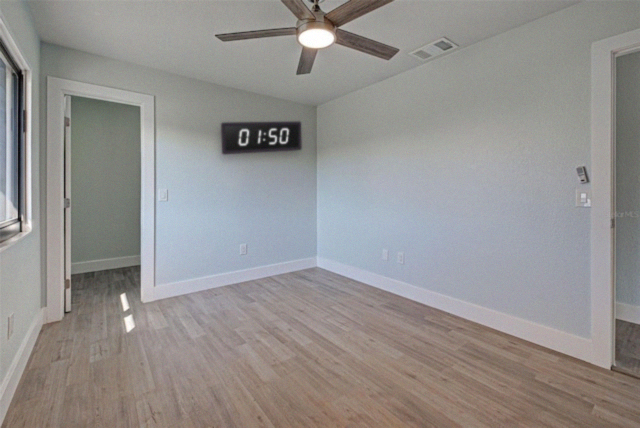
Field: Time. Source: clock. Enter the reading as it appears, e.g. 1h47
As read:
1h50
